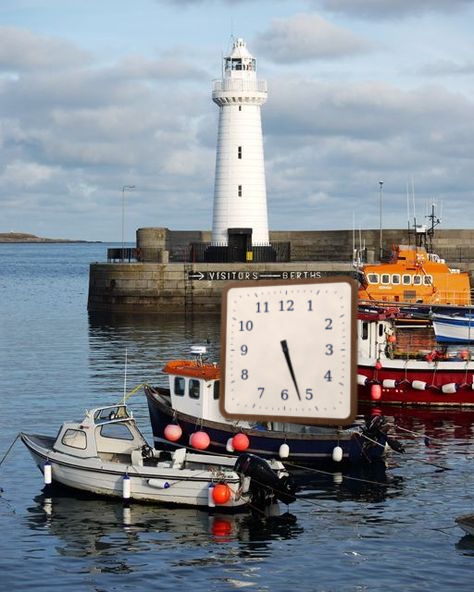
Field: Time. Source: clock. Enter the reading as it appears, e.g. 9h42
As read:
5h27
